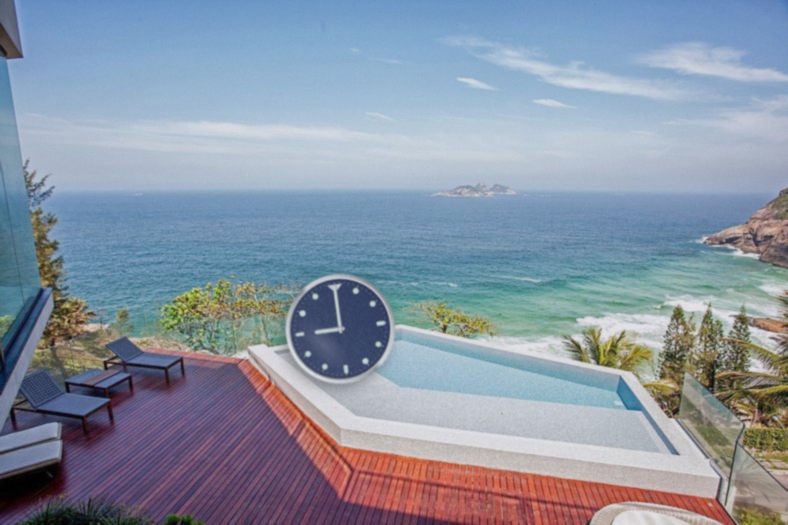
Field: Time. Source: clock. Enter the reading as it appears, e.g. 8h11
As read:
9h00
